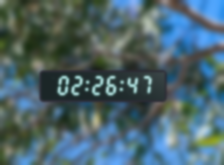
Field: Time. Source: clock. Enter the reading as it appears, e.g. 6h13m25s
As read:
2h26m47s
